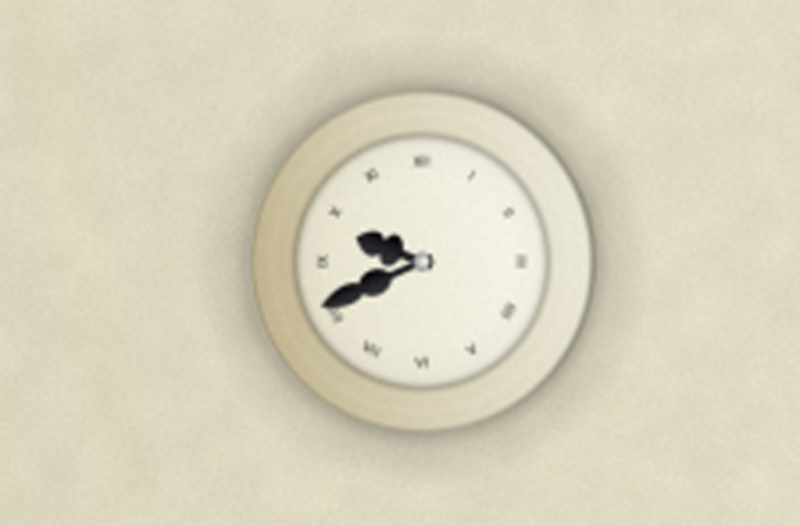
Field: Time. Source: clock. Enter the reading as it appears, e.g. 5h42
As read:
9h41
